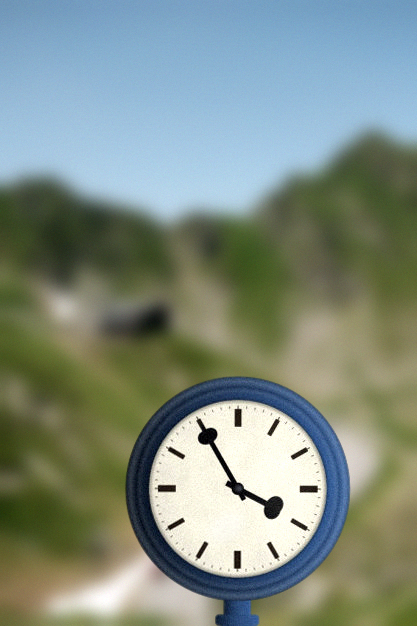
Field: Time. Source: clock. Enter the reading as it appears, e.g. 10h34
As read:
3h55
